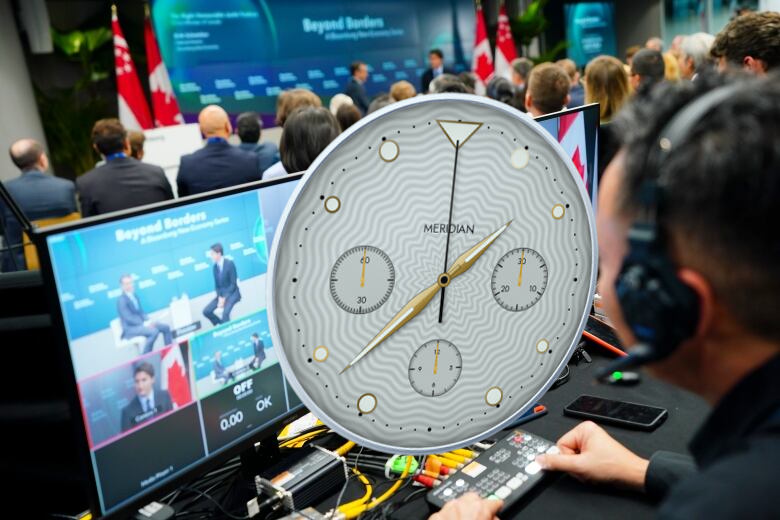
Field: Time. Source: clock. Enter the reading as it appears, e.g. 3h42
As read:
1h38
